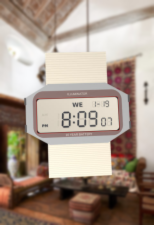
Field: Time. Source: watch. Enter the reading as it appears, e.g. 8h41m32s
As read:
8h09m07s
